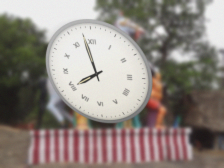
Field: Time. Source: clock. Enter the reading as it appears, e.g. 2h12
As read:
7h58
